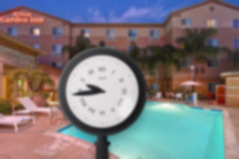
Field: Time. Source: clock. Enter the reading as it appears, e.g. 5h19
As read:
9h44
